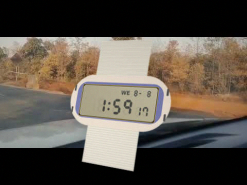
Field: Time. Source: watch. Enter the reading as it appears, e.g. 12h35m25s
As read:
1h59m17s
